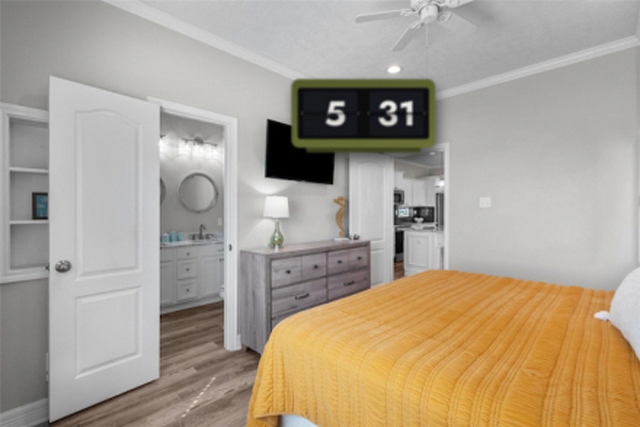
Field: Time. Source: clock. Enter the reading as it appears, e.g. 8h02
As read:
5h31
